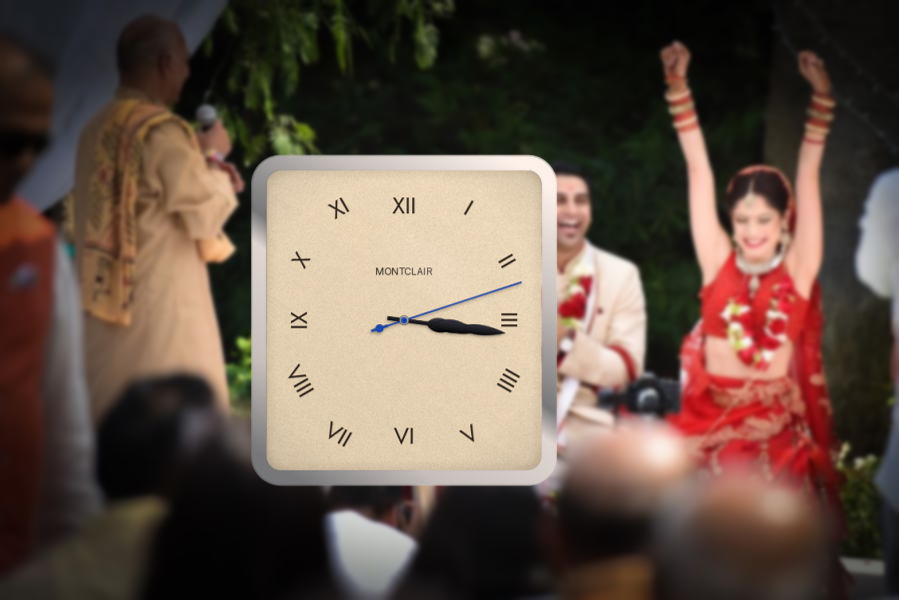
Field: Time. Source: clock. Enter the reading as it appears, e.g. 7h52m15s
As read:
3h16m12s
